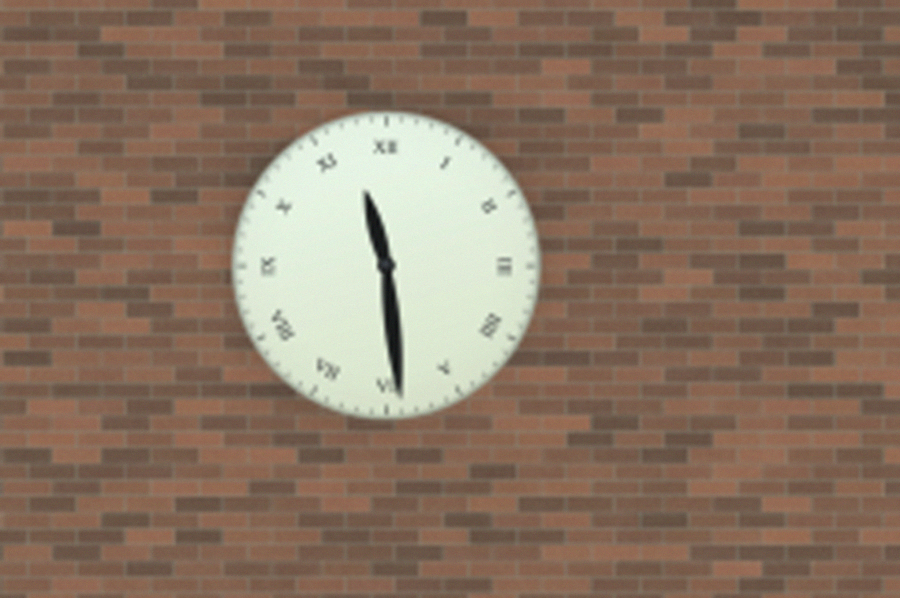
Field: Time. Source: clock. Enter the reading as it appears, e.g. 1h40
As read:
11h29
